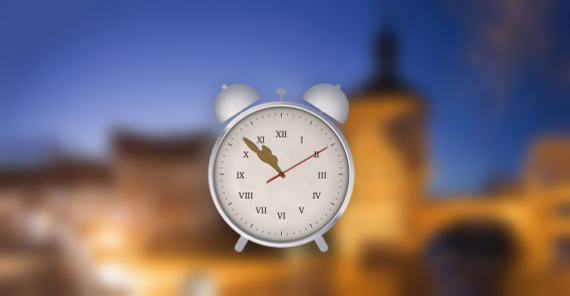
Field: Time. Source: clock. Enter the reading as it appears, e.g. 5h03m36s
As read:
10h52m10s
